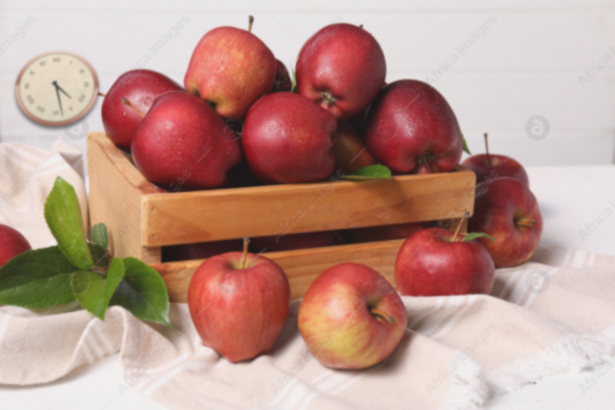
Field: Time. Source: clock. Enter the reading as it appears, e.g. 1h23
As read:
4h28
